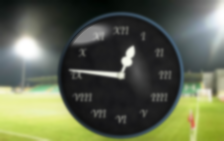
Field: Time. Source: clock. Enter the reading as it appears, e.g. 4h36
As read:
12h46
